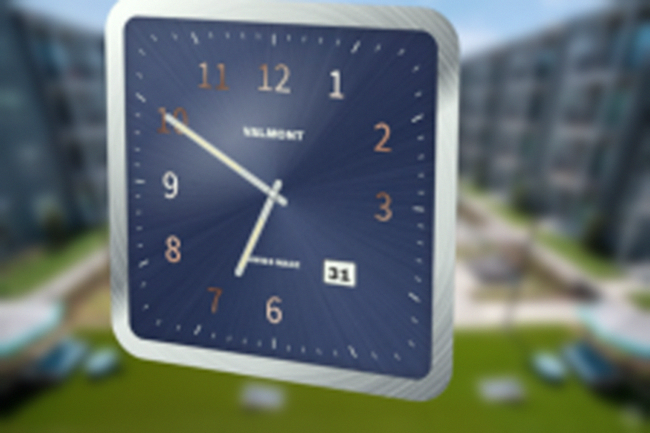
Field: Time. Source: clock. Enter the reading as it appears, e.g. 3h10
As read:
6h50
